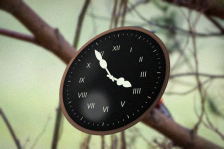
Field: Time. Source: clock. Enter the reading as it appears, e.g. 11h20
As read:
3h54
